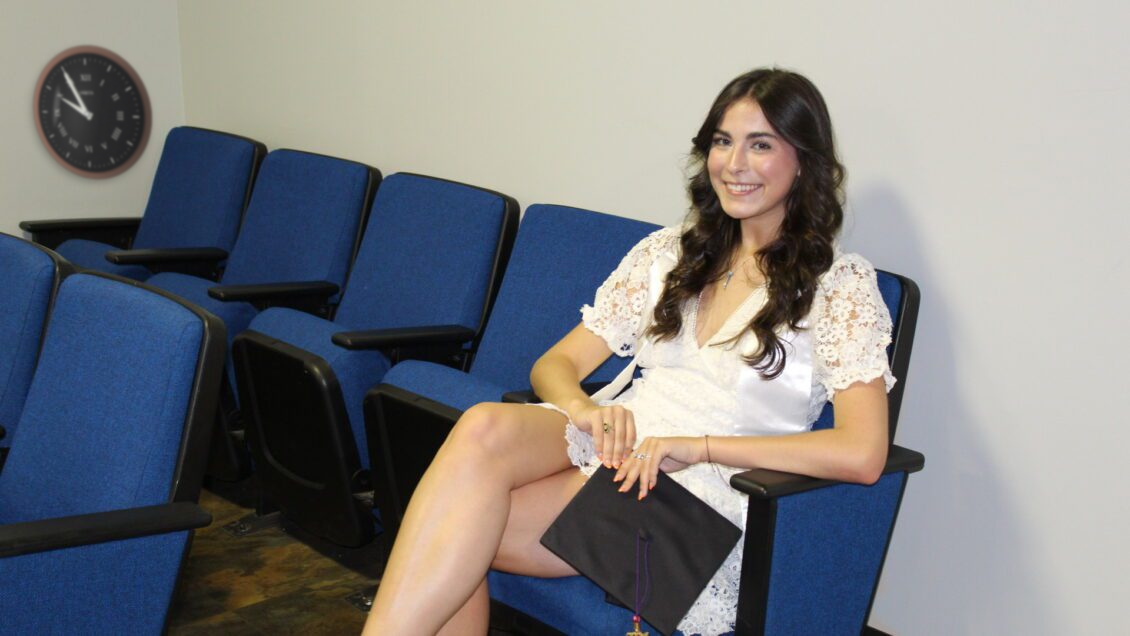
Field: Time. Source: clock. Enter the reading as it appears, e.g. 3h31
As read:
9h55
